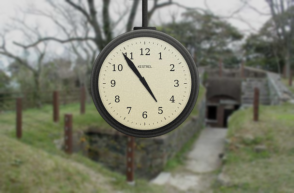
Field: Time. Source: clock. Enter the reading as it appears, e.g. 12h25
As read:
4h54
